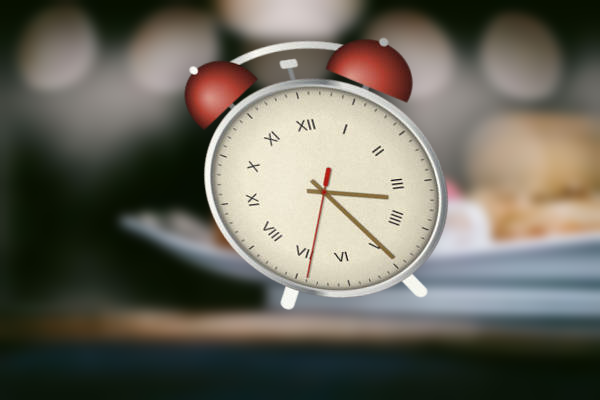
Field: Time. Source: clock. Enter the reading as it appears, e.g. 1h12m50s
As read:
3h24m34s
